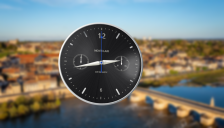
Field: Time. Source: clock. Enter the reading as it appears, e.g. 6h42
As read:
2h43
